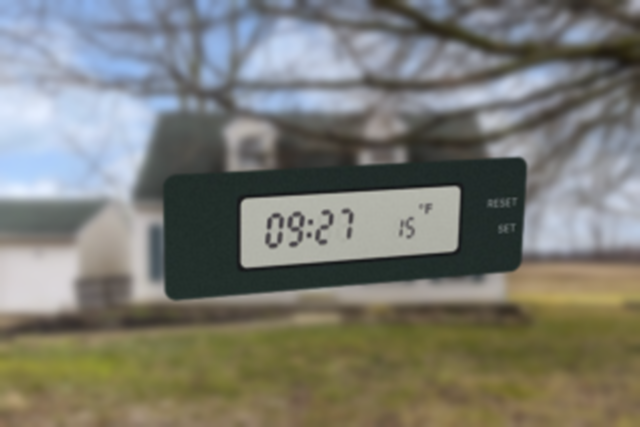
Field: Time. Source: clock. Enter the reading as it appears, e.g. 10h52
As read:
9h27
